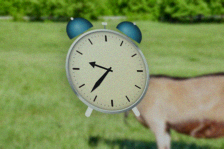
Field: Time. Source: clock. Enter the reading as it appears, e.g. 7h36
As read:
9h37
